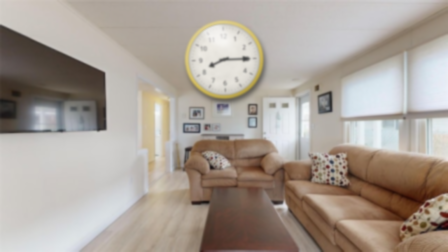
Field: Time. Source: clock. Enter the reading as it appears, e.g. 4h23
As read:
8h15
